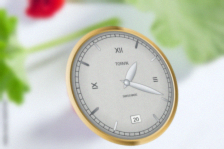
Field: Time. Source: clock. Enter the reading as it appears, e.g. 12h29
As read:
1h19
